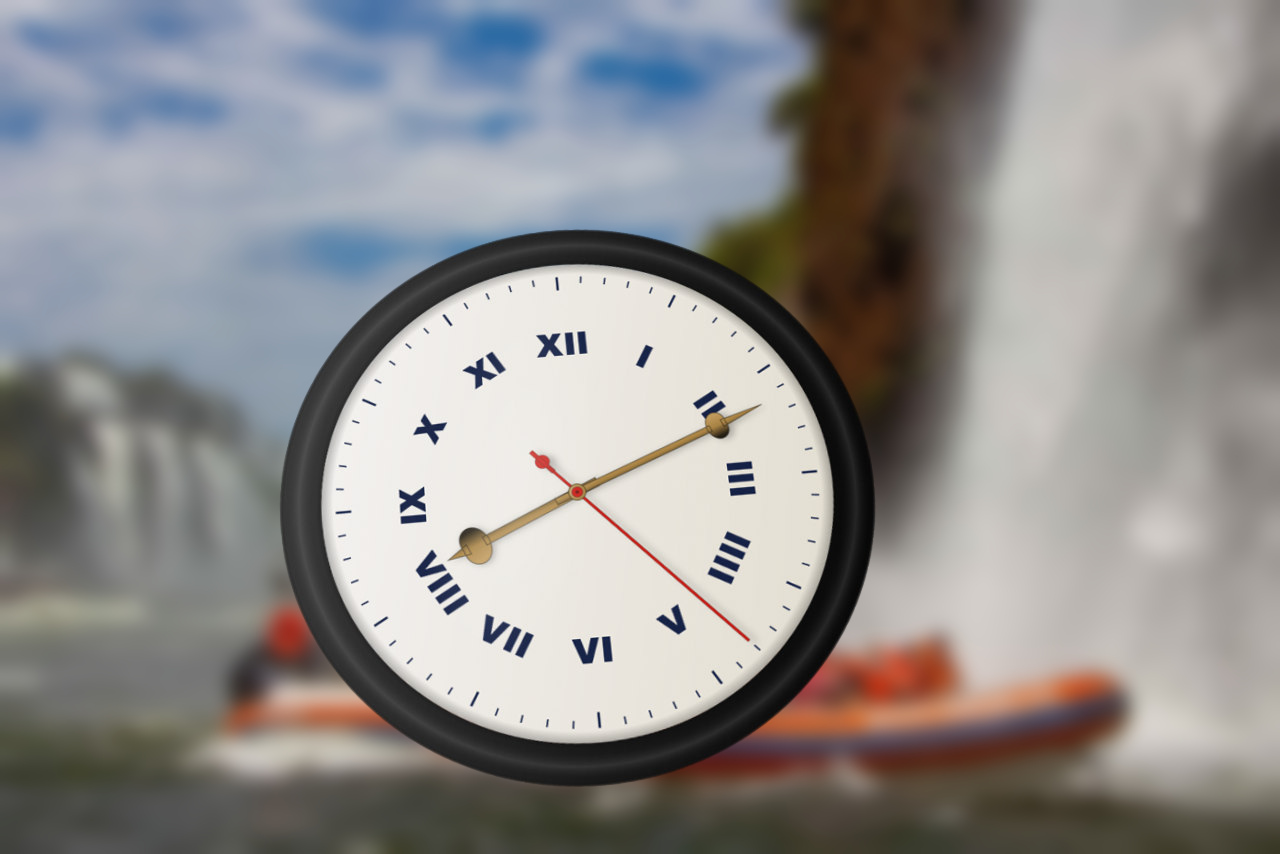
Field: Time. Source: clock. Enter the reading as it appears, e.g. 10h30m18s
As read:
8h11m23s
